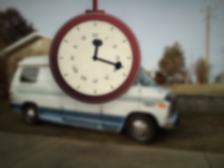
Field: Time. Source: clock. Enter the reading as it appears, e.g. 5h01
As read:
12h18
